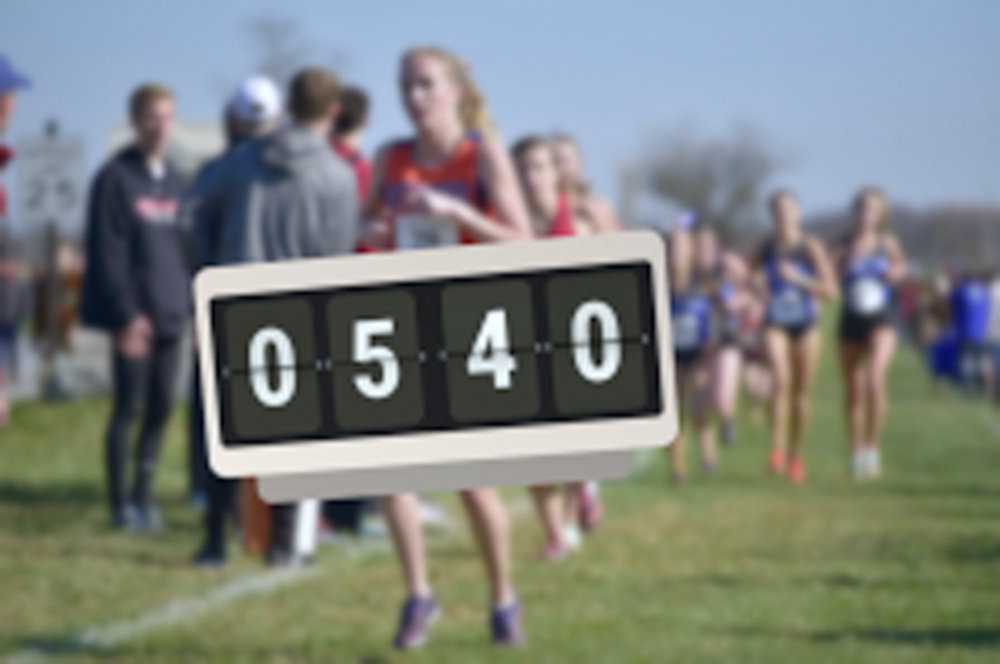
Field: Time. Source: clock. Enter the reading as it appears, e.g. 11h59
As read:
5h40
